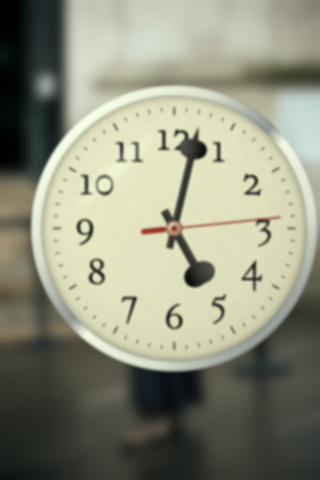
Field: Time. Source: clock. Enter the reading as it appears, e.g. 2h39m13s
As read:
5h02m14s
